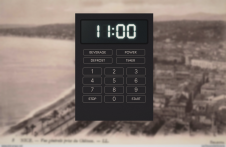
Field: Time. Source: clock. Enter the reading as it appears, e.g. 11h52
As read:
11h00
